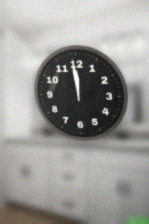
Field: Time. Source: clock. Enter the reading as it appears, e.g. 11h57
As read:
11h59
